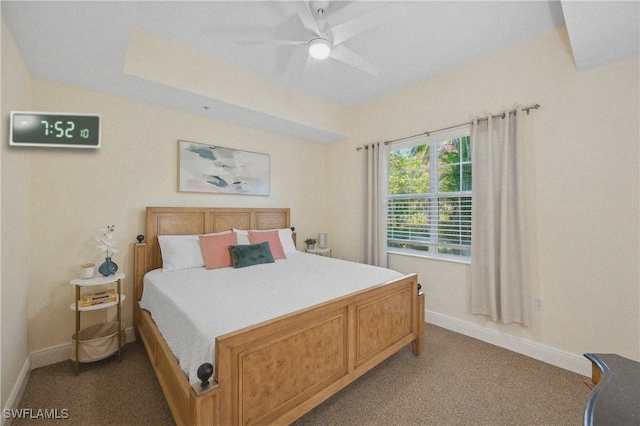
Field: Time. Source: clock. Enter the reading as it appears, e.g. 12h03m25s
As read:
7h52m10s
